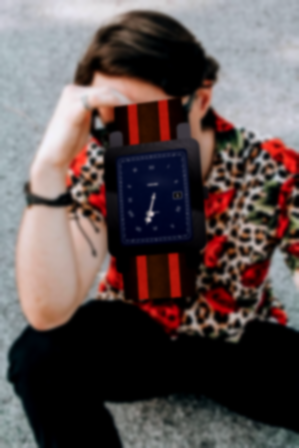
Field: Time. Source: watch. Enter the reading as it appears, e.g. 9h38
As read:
6h33
